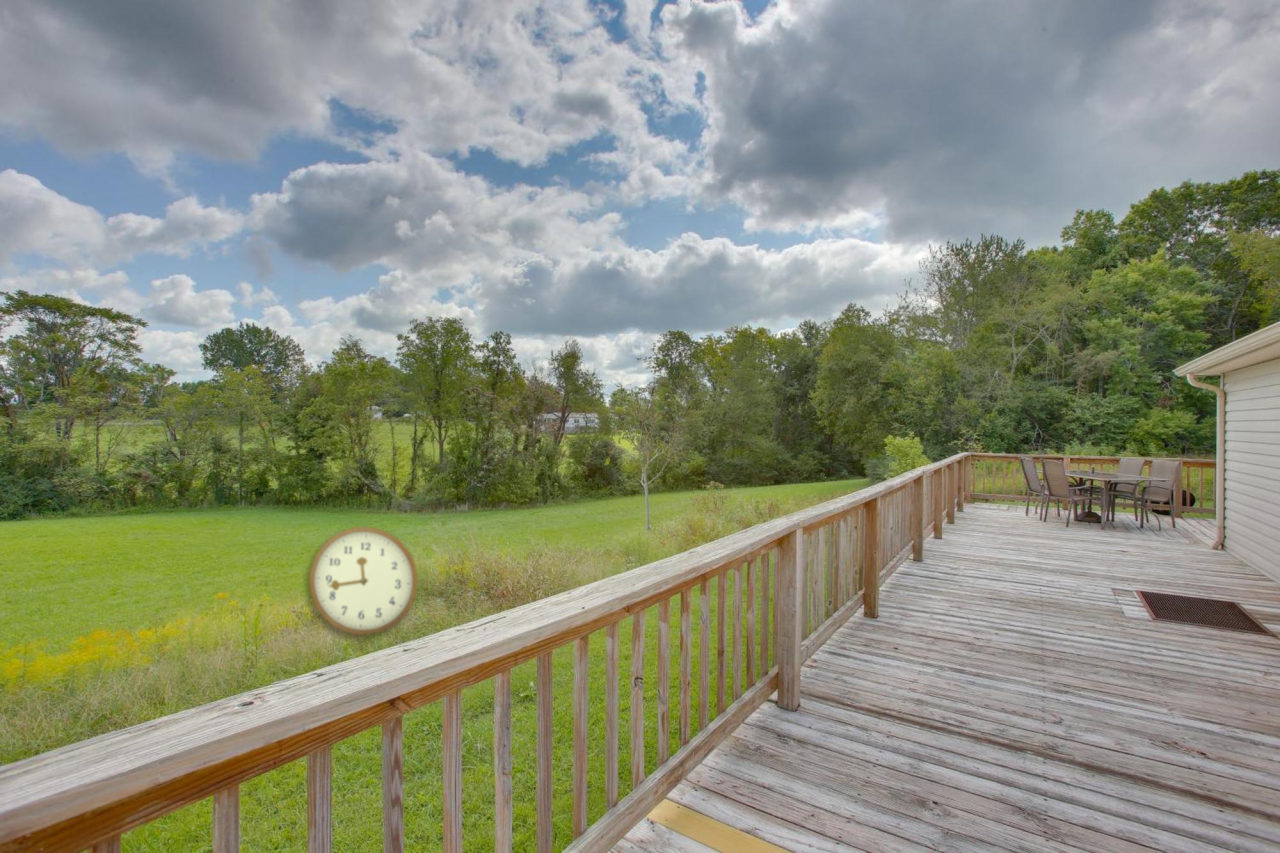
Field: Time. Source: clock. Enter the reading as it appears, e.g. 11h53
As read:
11h43
